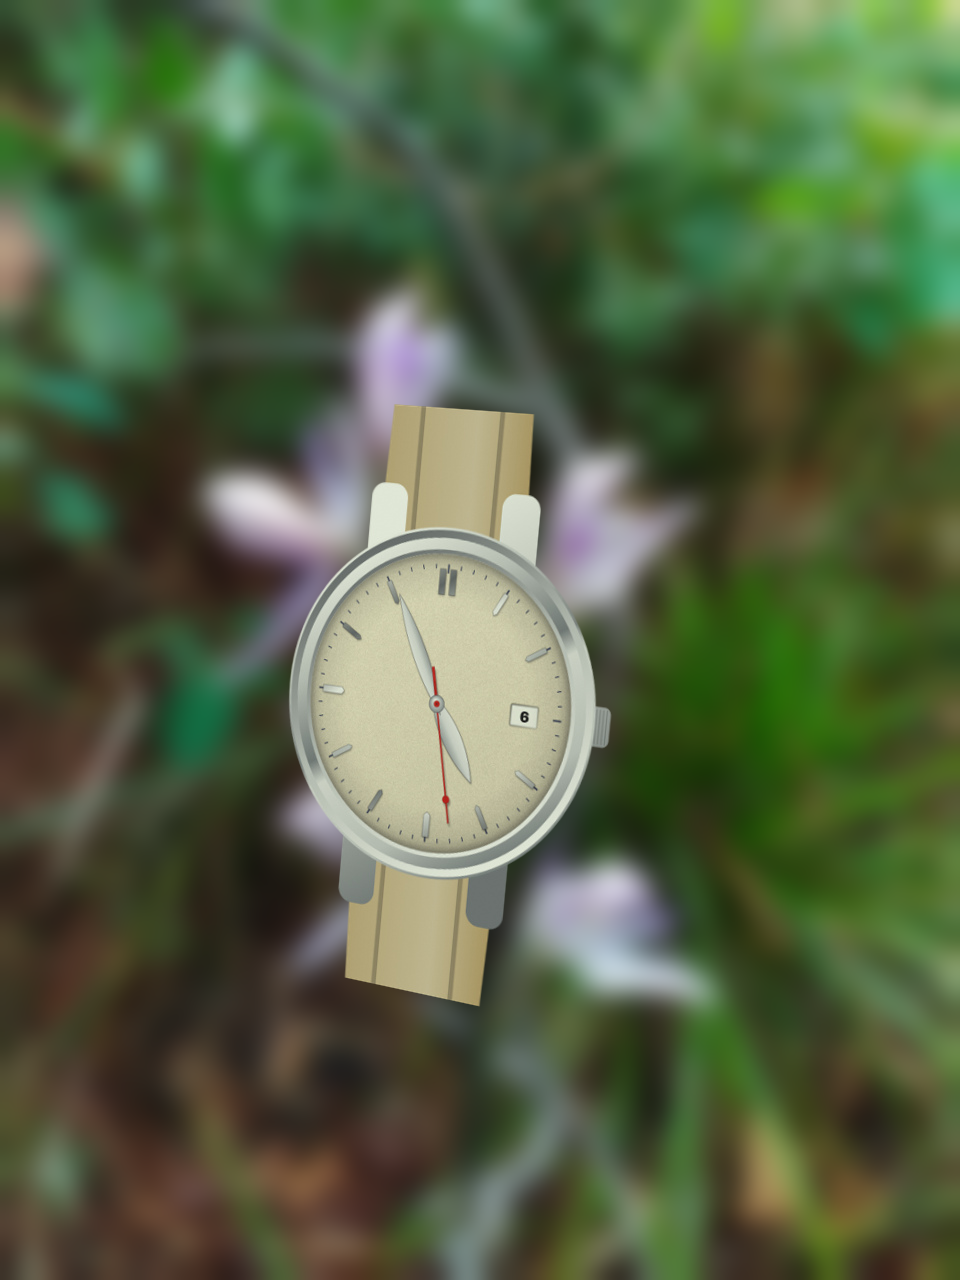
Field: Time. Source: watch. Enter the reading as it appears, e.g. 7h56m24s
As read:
4h55m28s
